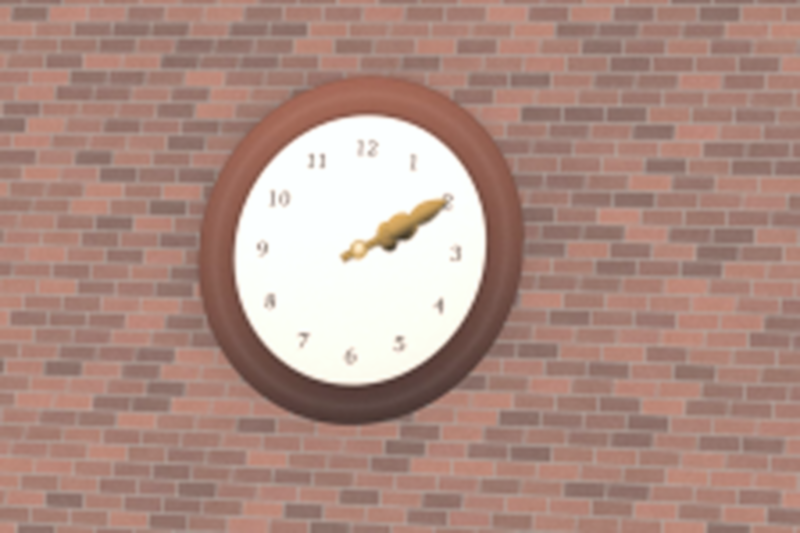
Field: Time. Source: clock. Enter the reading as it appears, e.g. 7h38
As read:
2h10
